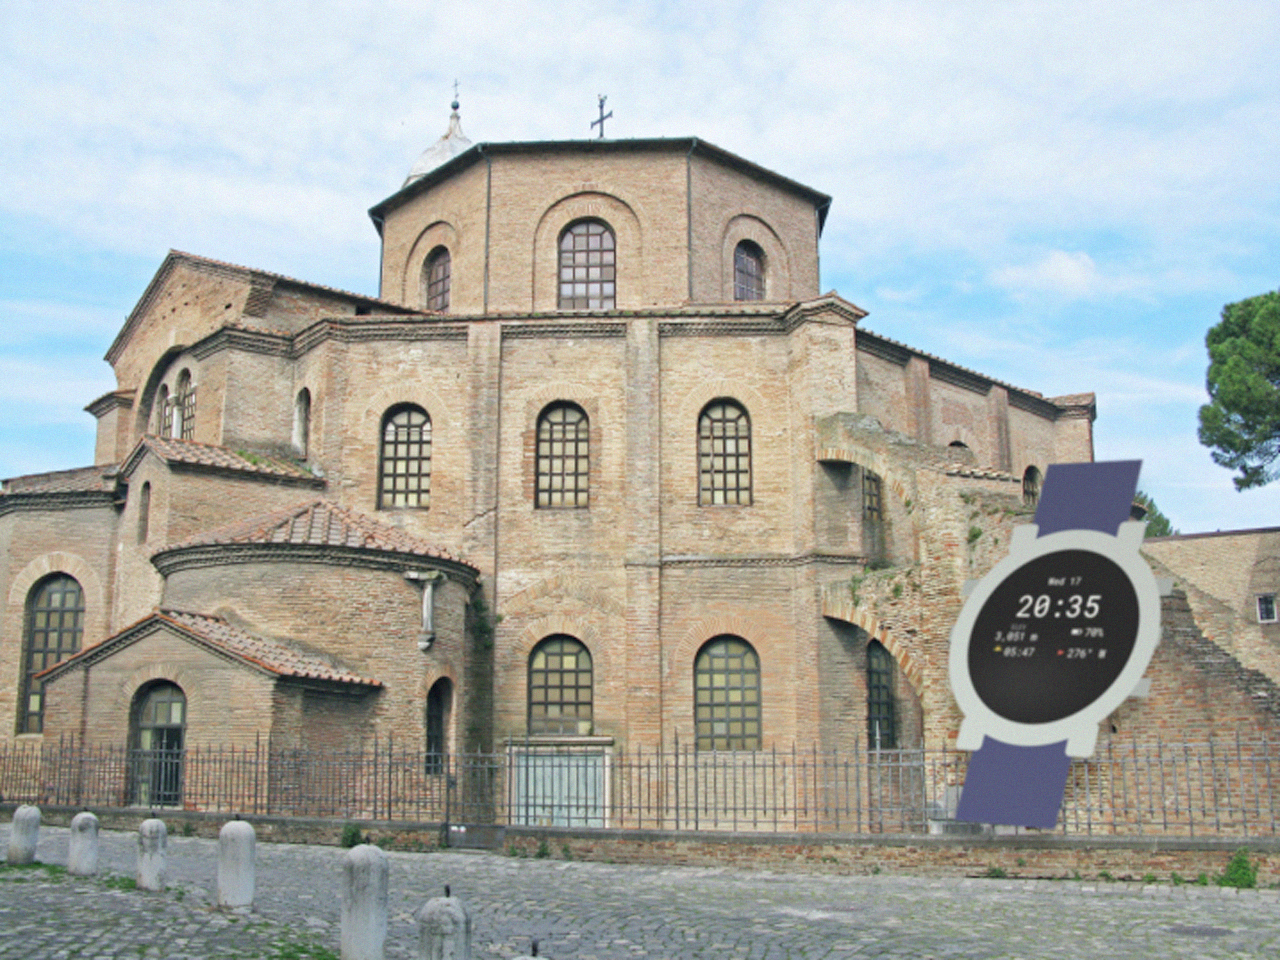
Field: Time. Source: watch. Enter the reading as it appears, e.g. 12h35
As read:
20h35
